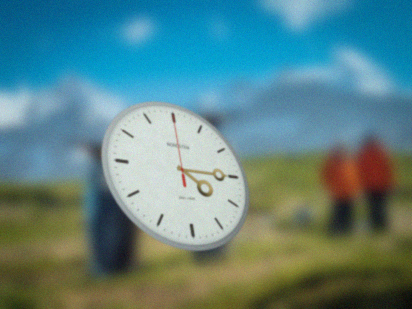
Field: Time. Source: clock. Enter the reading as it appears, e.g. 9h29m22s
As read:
4h15m00s
